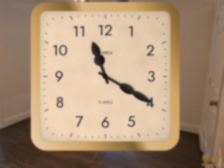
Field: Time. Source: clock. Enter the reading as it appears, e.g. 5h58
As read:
11h20
